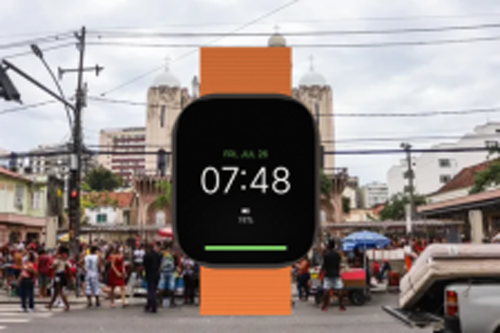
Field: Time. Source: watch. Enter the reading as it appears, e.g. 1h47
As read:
7h48
